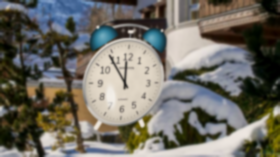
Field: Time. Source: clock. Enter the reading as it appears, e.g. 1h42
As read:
11h54
